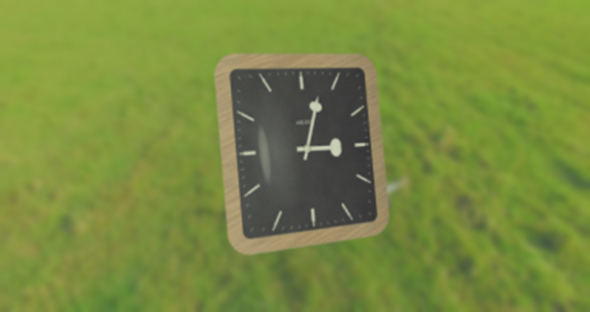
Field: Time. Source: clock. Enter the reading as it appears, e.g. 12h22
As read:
3h03
